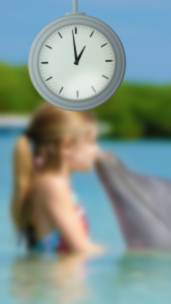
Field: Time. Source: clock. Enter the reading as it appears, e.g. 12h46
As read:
12h59
